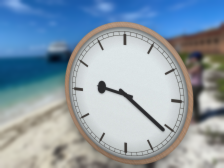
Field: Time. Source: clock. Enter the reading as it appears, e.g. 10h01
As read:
9h21
